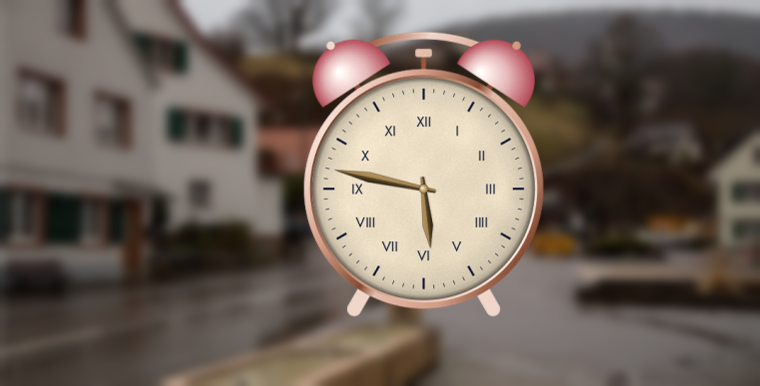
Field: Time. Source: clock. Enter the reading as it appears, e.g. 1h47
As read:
5h47
